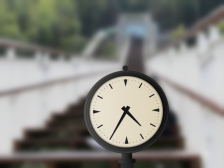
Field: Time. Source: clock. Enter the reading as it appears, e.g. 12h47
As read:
4h35
